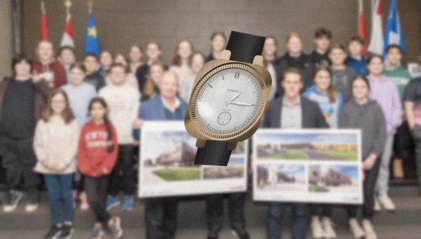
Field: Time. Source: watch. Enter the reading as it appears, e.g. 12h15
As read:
1h15
